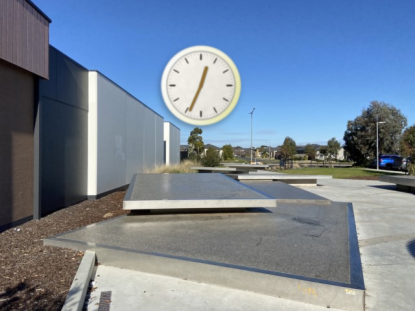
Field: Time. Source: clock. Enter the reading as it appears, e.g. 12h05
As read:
12h34
